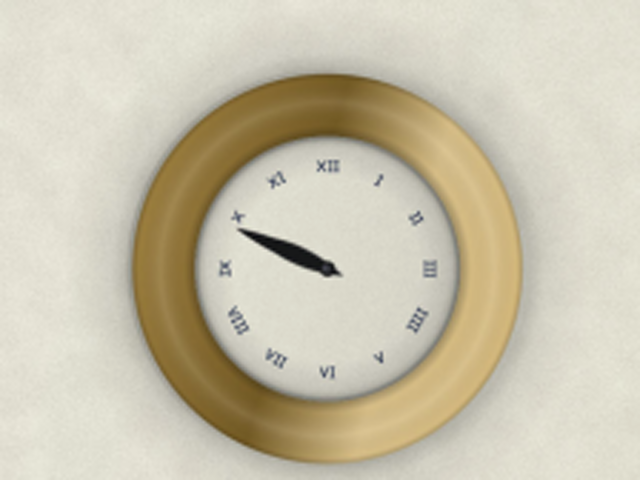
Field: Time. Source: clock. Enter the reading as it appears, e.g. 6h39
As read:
9h49
